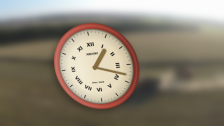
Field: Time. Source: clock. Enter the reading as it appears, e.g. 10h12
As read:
1h18
